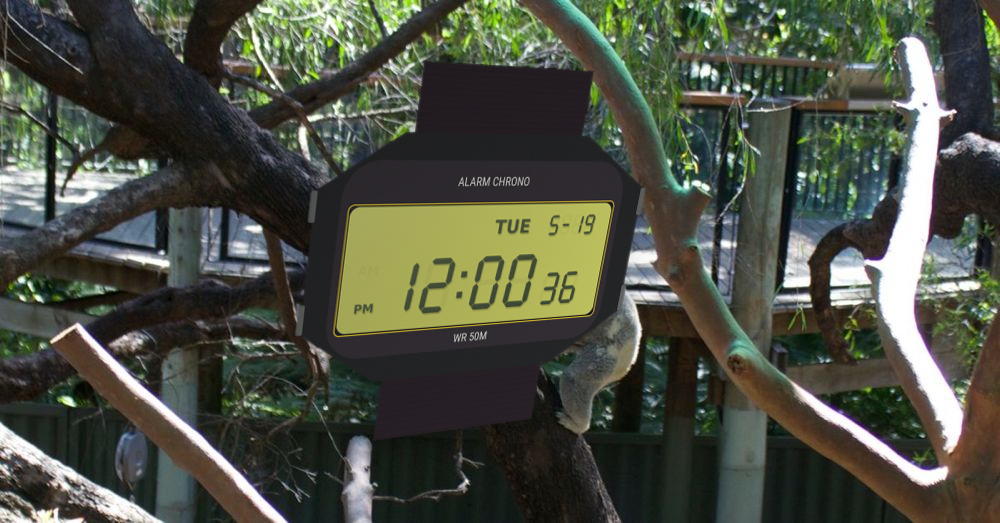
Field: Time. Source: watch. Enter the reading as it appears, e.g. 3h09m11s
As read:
12h00m36s
